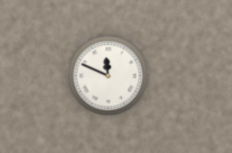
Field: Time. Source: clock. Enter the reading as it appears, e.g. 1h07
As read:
11h49
